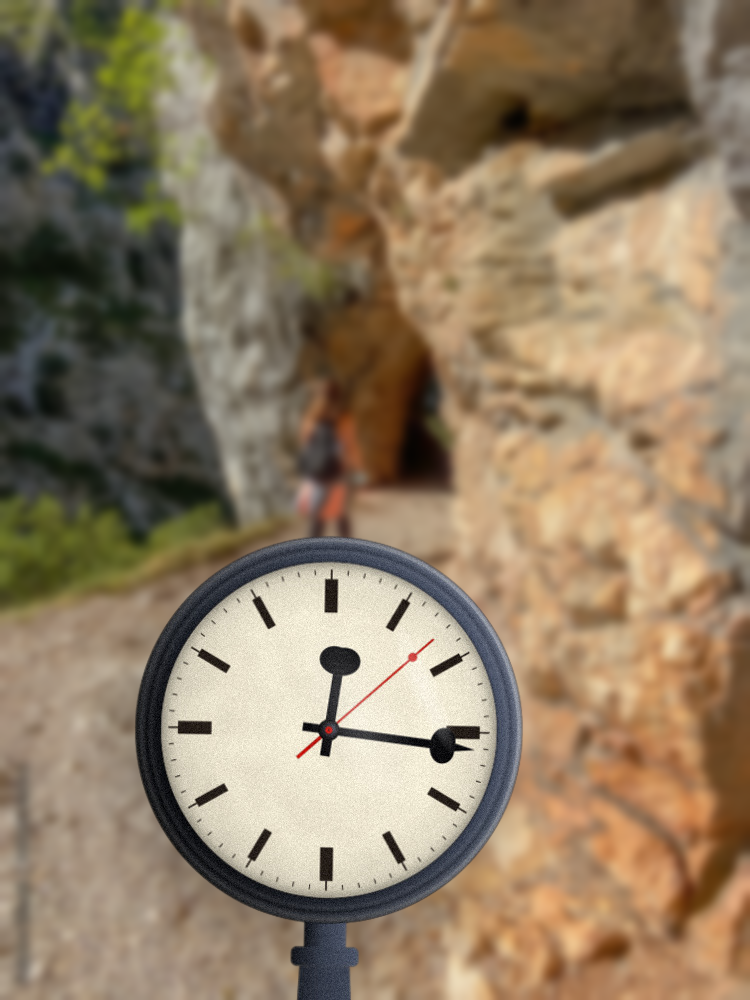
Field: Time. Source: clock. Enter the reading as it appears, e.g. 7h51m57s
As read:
12h16m08s
